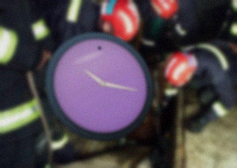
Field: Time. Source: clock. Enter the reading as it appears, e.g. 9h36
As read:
10h17
